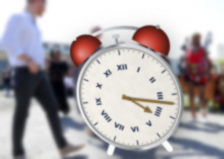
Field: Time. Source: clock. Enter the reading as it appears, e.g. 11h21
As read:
4h17
